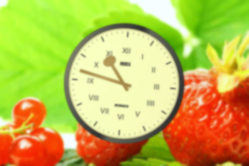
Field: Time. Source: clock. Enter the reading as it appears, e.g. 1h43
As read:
10h47
